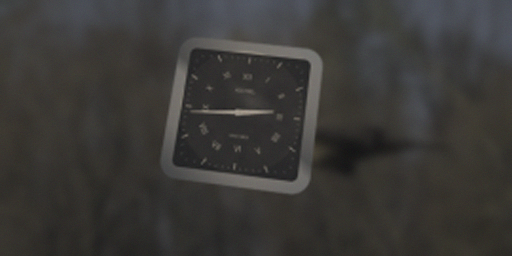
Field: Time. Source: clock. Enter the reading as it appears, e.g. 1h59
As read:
2h44
